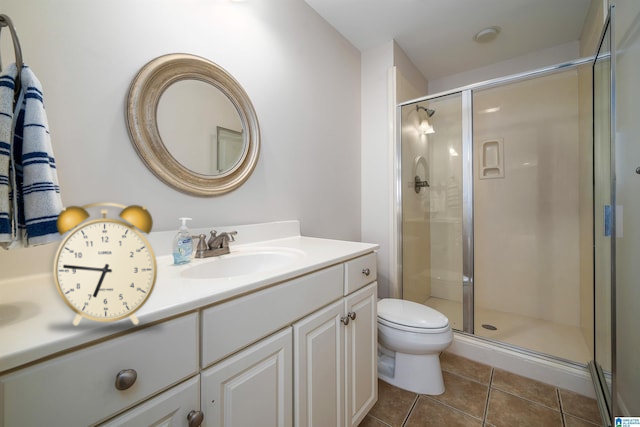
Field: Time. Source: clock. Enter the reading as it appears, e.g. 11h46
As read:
6h46
